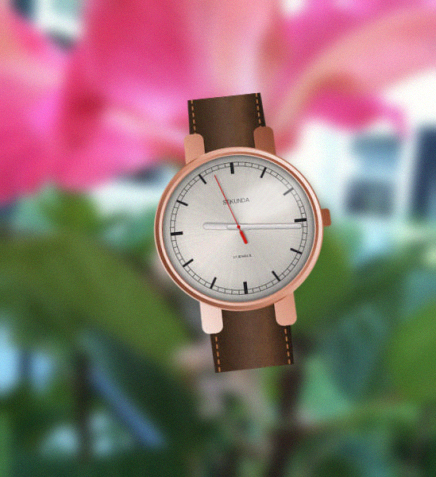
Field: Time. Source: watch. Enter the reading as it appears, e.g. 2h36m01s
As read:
9h15m57s
